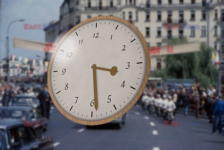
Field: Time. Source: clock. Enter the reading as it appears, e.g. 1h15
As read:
3h29
